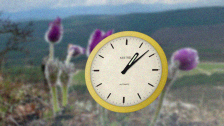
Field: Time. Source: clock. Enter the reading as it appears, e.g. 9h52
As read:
1h08
